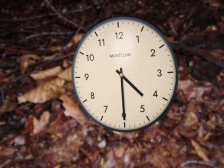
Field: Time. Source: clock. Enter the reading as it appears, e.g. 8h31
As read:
4h30
